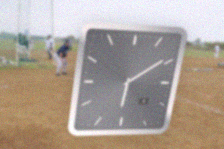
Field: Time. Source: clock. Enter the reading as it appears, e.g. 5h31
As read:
6h09
